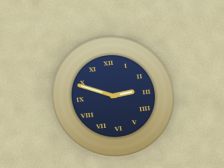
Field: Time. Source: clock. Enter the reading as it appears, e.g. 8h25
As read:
2h49
